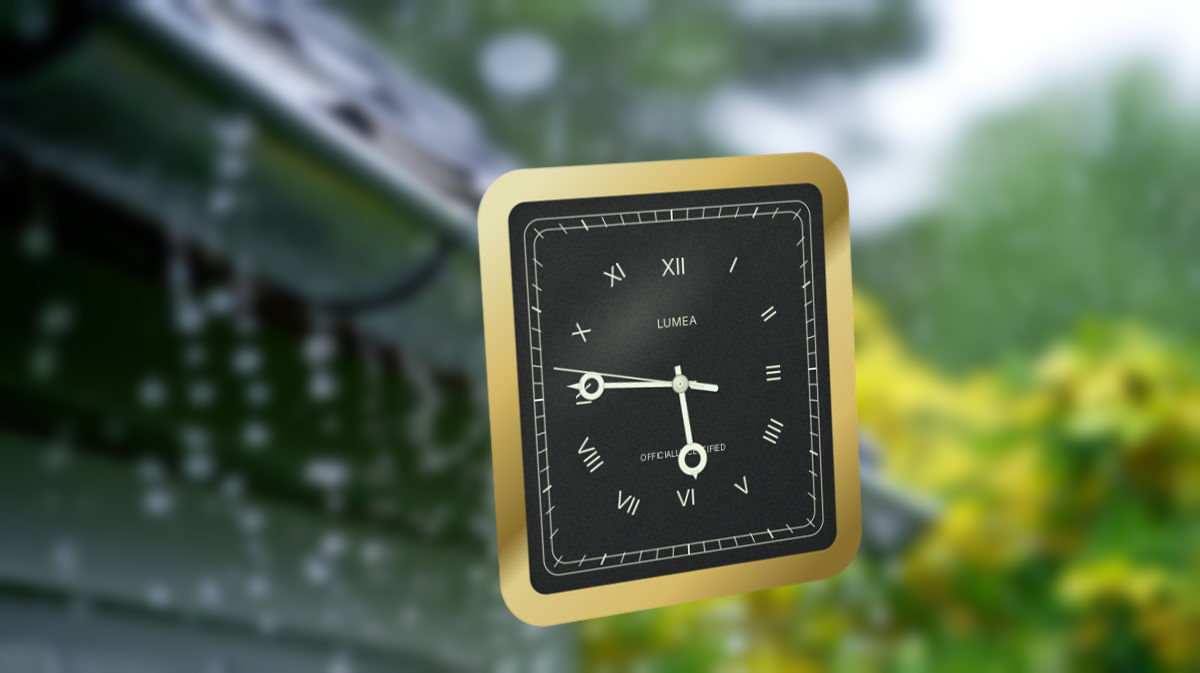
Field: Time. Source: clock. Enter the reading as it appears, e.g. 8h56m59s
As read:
5h45m47s
